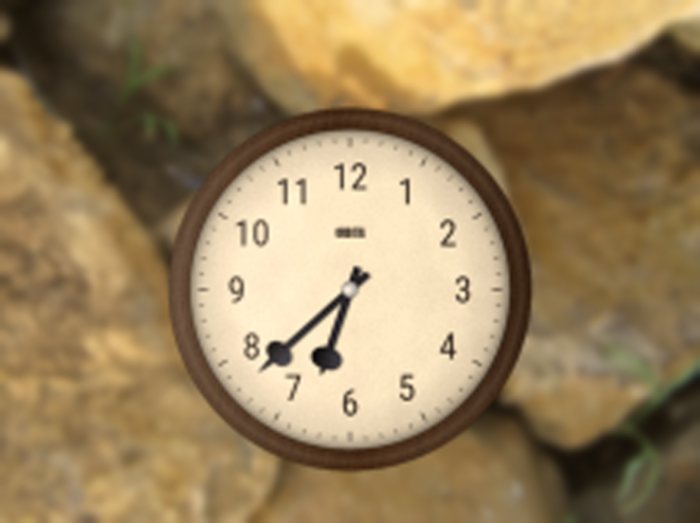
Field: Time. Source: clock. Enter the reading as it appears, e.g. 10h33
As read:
6h38
